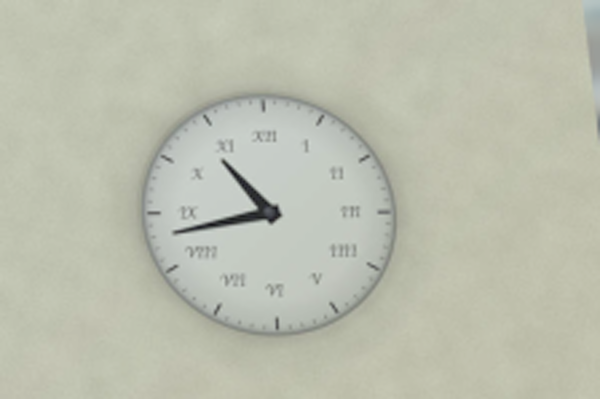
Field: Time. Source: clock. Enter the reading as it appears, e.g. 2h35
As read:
10h43
